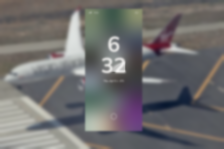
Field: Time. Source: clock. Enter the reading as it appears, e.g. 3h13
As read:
6h32
